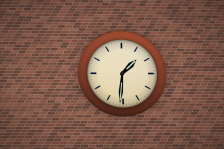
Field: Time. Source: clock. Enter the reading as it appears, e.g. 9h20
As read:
1h31
